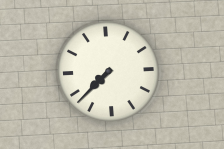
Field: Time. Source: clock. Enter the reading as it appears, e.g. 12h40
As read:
7h38
